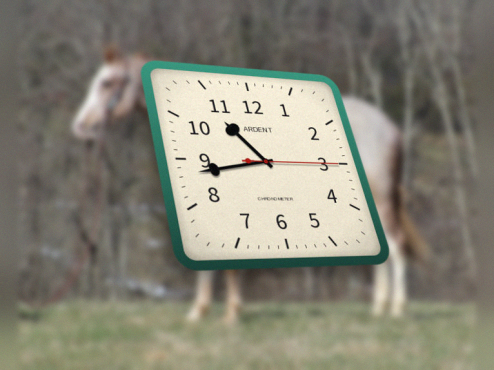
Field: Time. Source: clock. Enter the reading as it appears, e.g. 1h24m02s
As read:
10h43m15s
